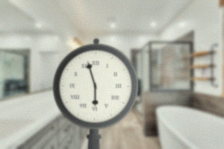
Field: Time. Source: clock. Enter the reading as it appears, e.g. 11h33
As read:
5h57
